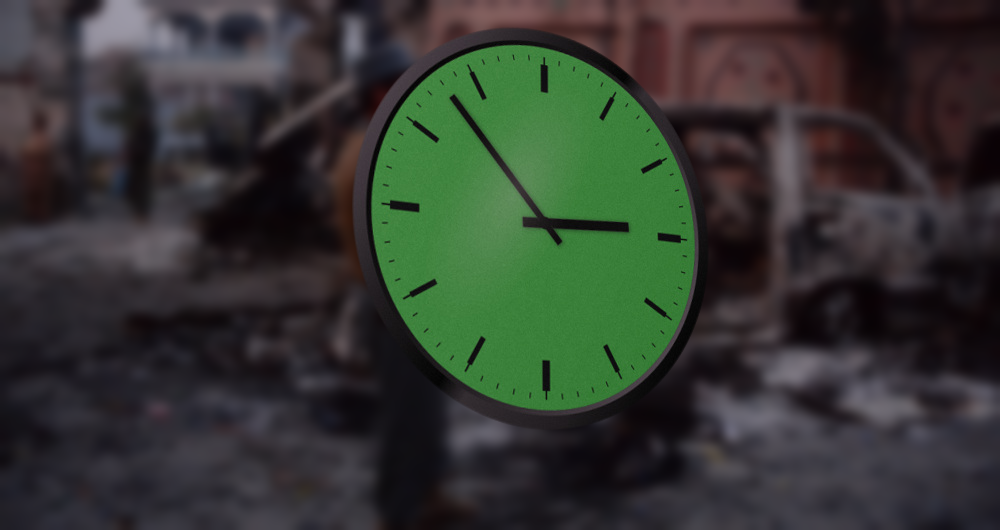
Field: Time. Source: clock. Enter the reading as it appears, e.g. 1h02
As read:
2h53
